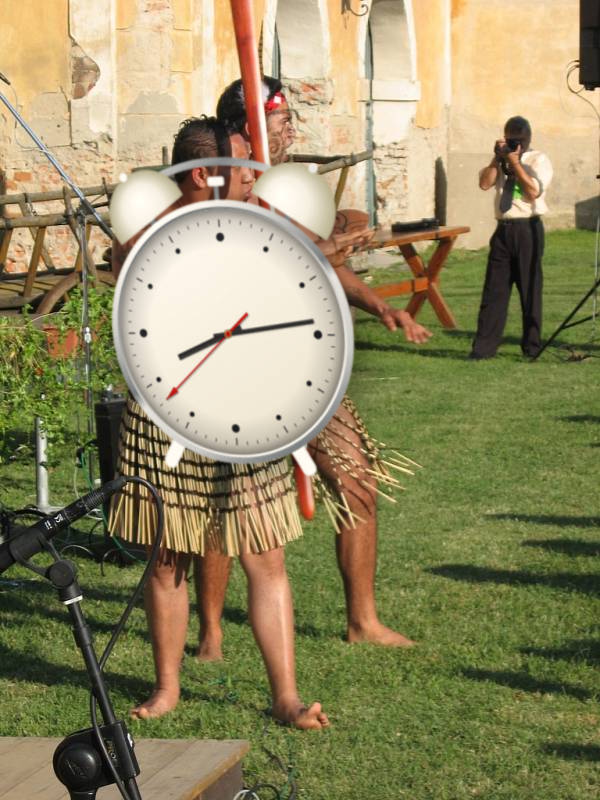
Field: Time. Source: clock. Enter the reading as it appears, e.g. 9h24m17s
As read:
8h13m38s
